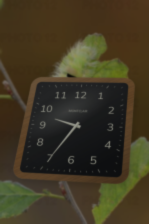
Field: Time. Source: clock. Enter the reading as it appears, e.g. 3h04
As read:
9h35
